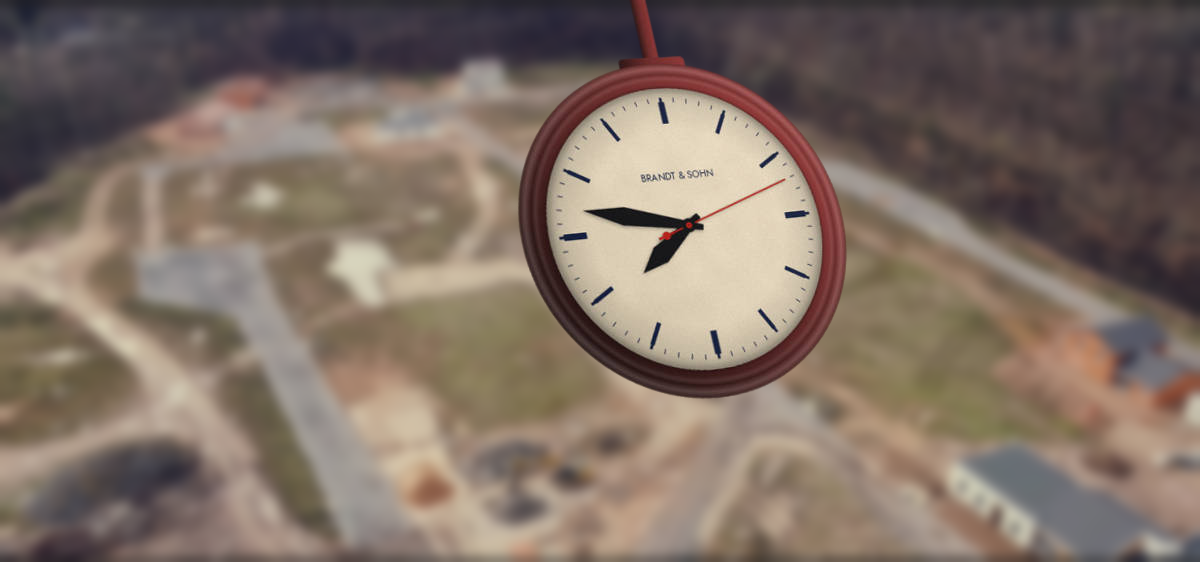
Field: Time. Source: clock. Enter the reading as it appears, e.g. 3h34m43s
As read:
7h47m12s
